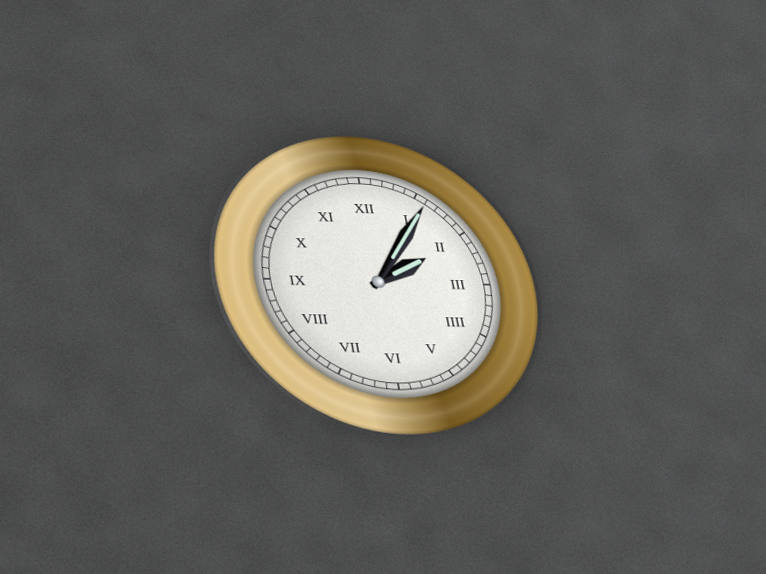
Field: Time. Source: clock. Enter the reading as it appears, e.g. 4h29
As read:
2h06
